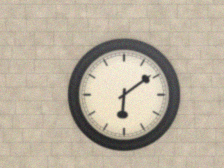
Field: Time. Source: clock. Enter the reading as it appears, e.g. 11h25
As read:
6h09
